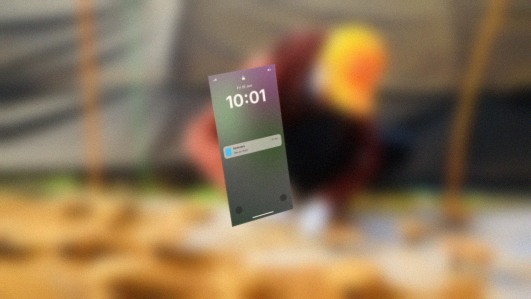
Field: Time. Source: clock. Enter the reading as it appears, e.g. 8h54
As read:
10h01
